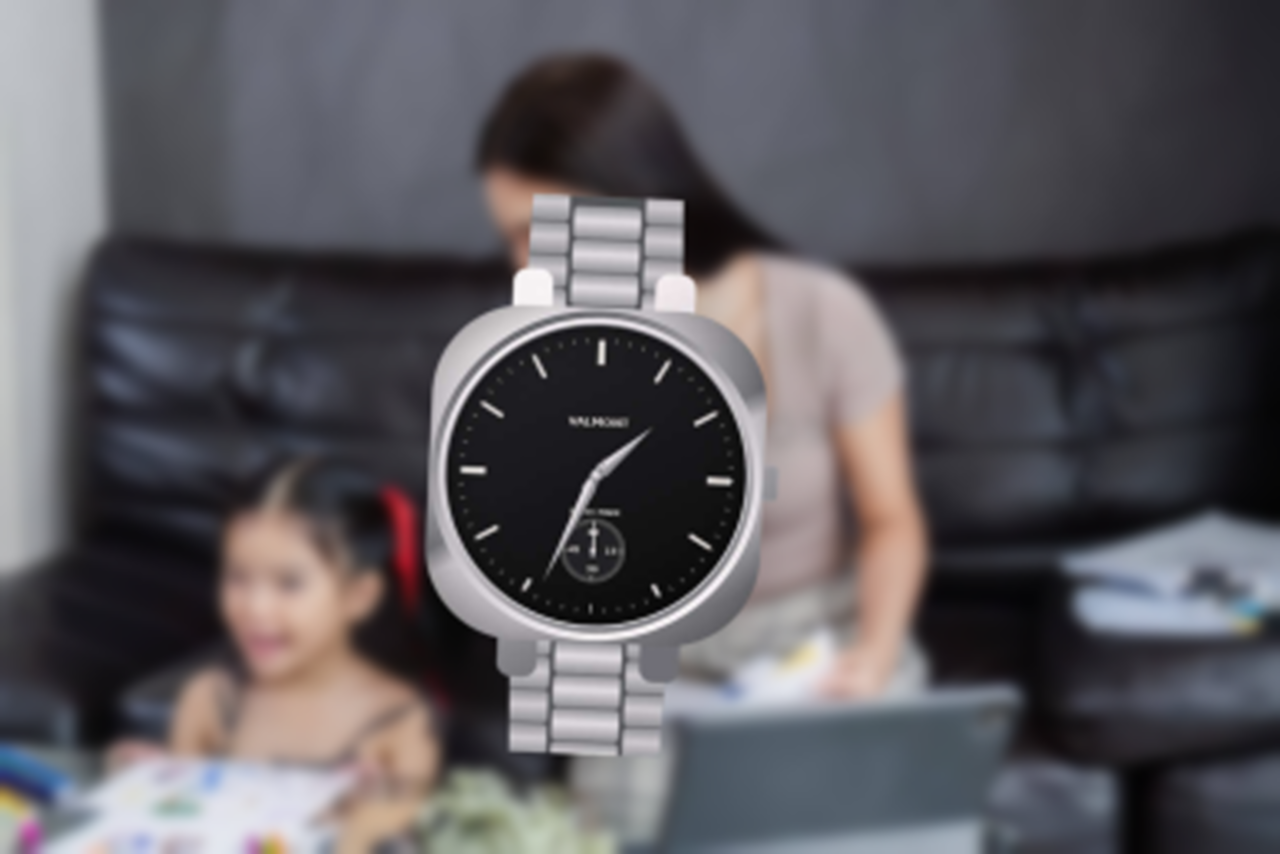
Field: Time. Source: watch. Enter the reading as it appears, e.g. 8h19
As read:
1h34
